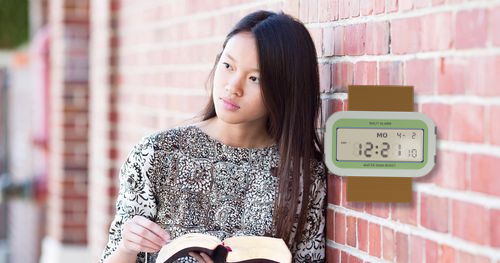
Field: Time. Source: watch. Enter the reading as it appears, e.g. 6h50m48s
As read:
12h21m10s
